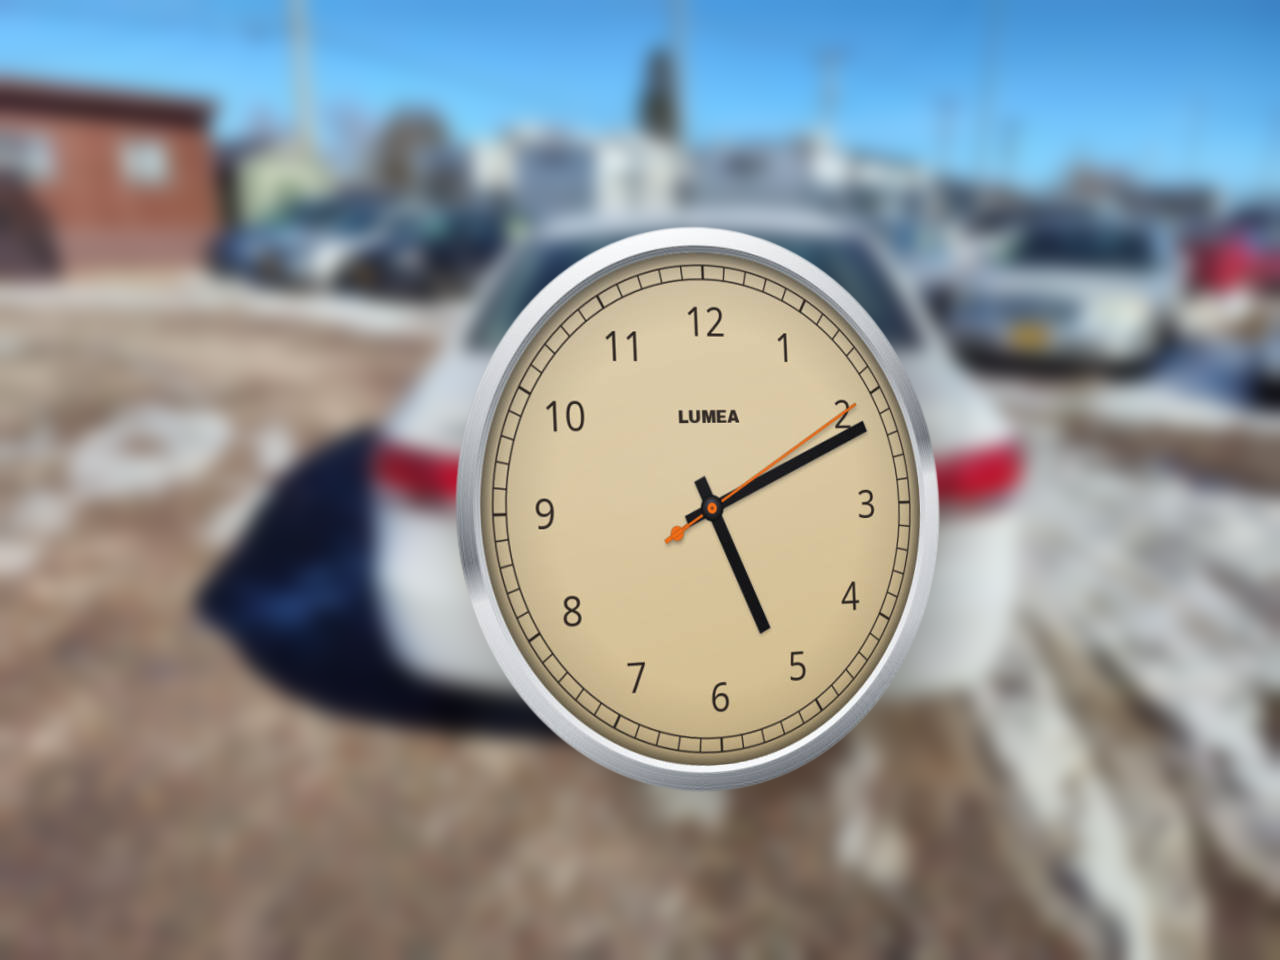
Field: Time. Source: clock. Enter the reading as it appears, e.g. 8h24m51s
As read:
5h11m10s
